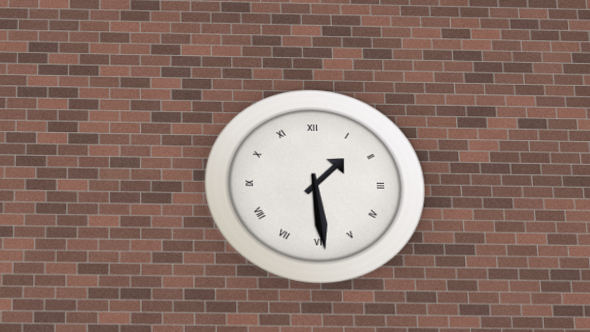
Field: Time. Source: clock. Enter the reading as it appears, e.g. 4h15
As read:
1h29
